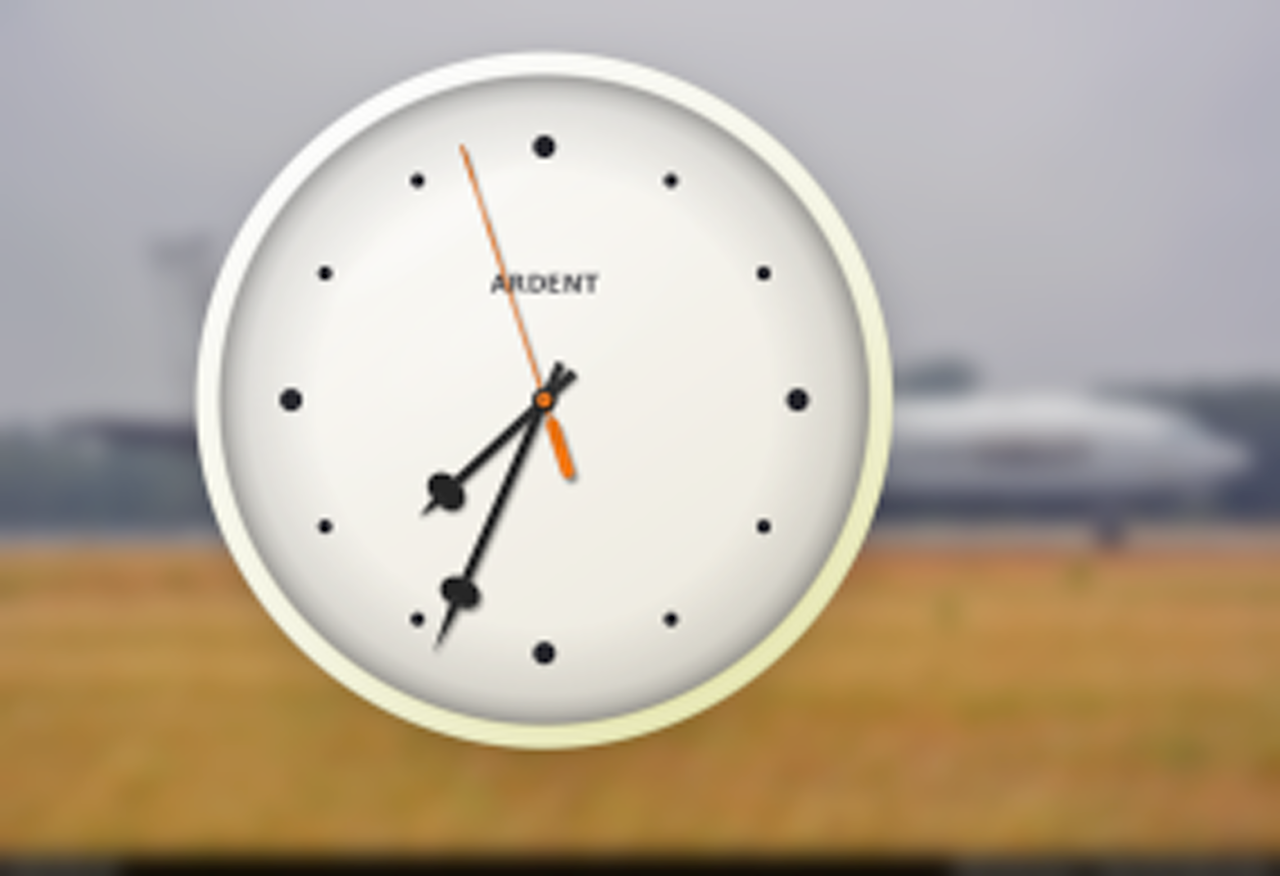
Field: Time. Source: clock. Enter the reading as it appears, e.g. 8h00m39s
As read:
7h33m57s
